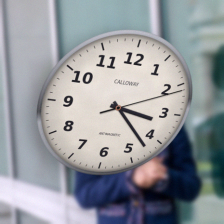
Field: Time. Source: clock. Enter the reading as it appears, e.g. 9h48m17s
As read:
3h22m11s
